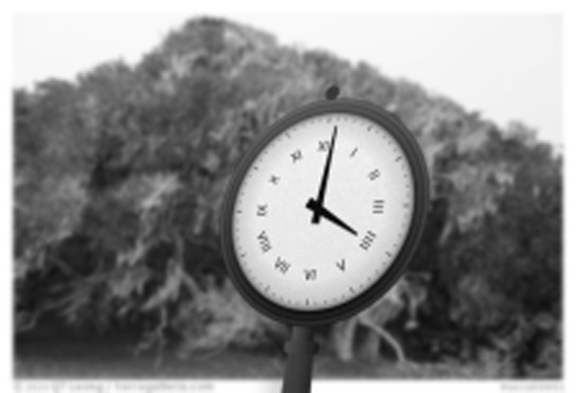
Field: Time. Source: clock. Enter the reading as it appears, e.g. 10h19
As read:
4h01
